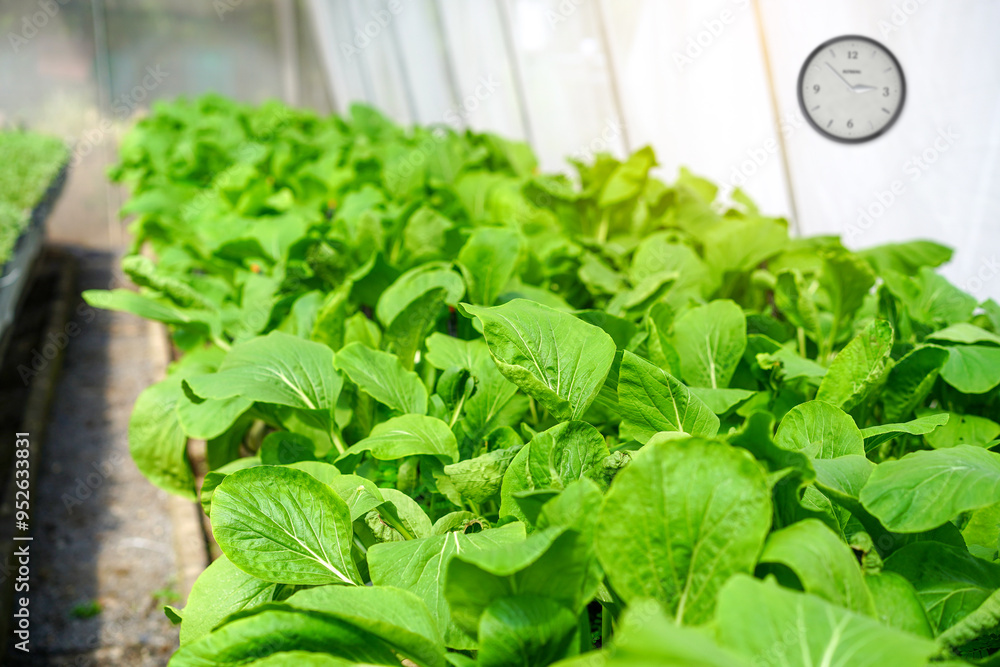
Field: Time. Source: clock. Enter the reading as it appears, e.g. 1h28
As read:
2h52
